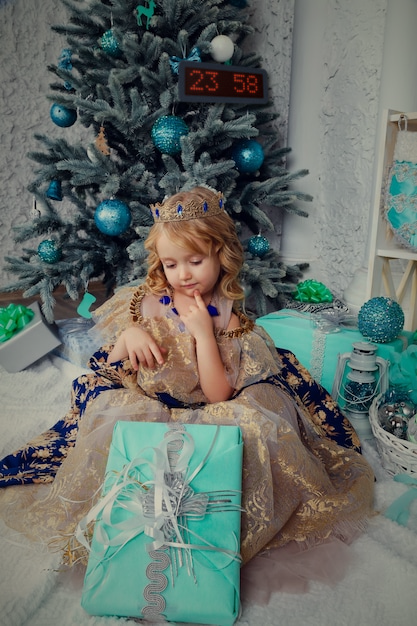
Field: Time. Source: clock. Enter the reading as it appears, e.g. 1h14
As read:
23h58
